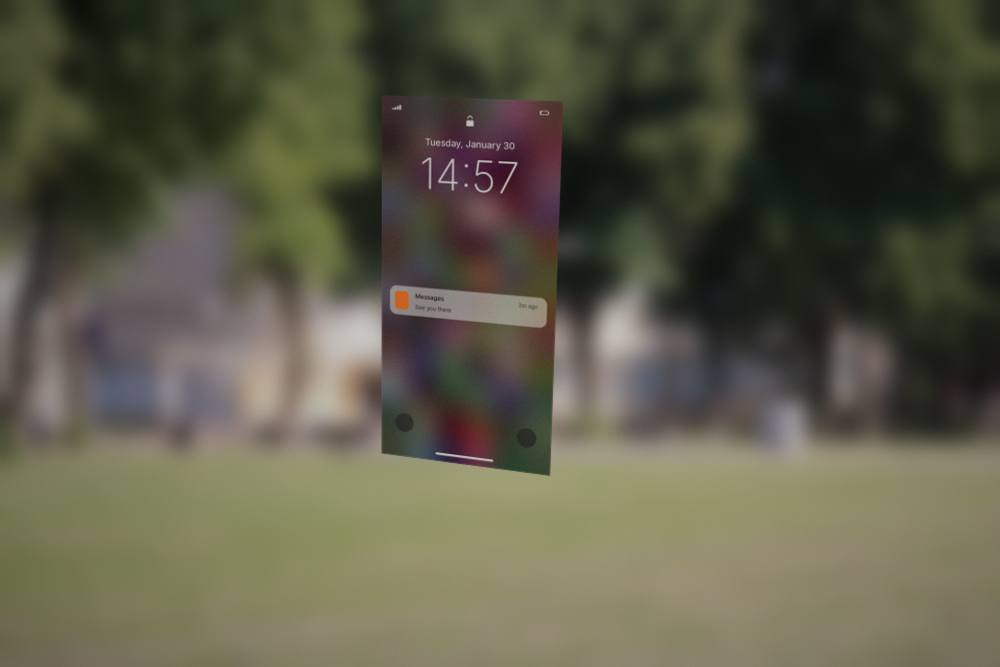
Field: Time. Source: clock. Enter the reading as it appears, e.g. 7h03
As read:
14h57
